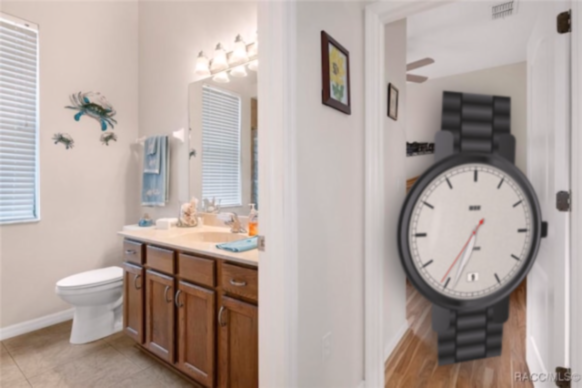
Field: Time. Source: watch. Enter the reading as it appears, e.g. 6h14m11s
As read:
6h33m36s
